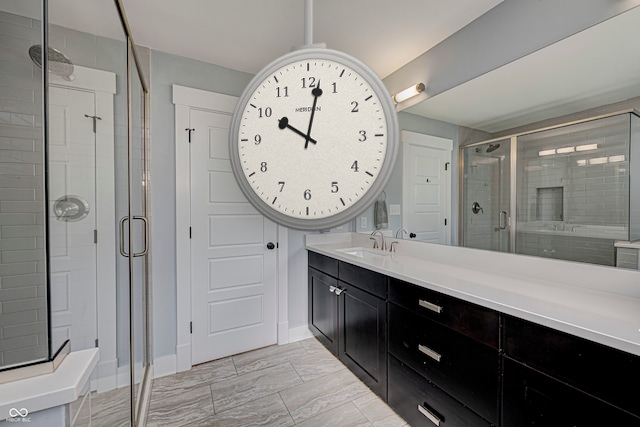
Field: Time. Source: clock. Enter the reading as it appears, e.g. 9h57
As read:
10h02
